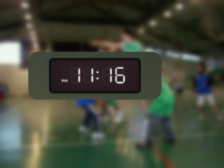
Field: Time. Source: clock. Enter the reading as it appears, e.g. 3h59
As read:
11h16
